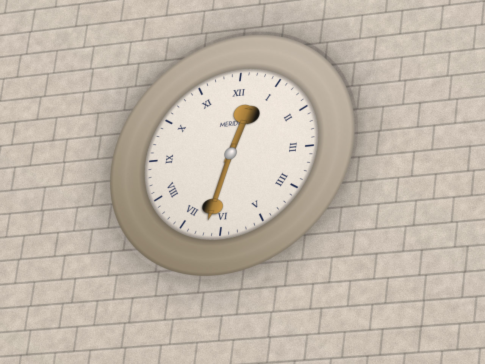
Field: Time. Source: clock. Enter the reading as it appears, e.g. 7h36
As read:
12h32
